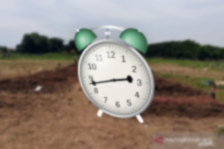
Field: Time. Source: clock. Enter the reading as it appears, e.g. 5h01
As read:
2h43
